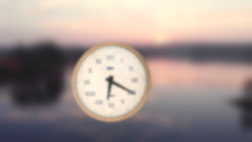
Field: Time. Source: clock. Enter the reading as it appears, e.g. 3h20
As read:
6h20
